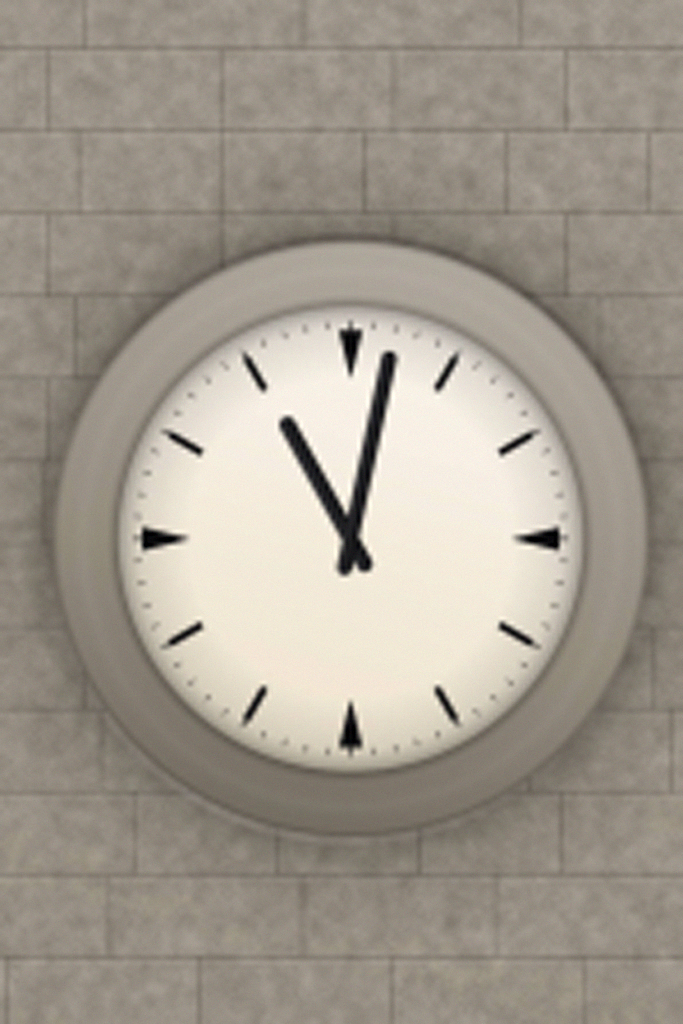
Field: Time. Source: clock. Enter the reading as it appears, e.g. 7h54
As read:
11h02
